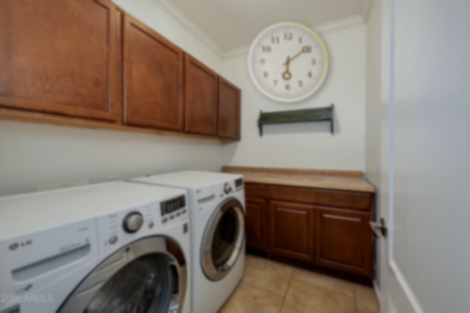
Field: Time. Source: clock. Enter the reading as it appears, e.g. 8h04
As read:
6h09
